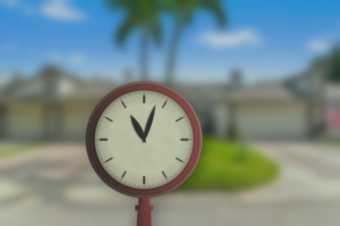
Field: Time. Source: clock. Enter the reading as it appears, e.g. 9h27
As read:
11h03
